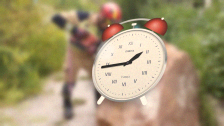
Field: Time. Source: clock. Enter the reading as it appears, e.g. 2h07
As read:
1h44
